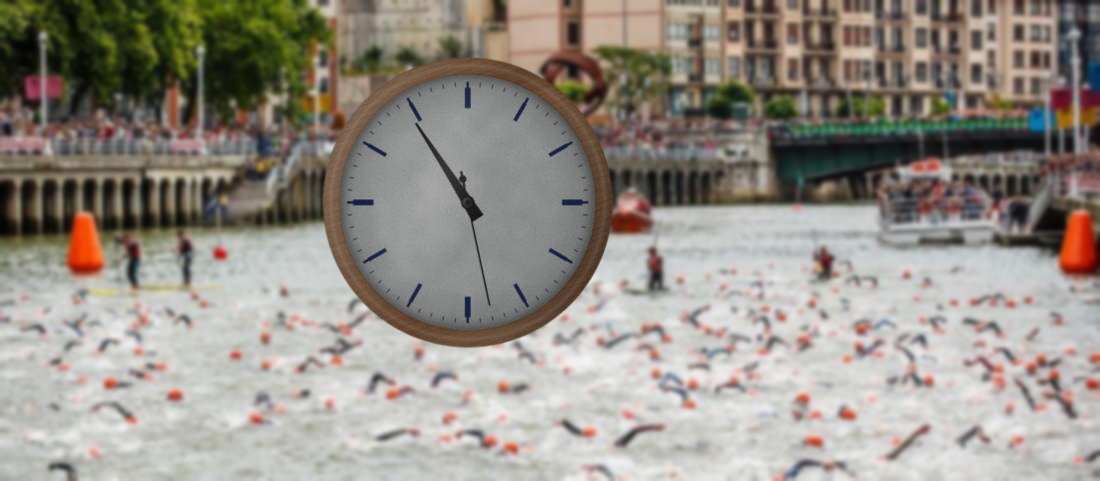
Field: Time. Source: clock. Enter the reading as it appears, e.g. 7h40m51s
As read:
10h54m28s
